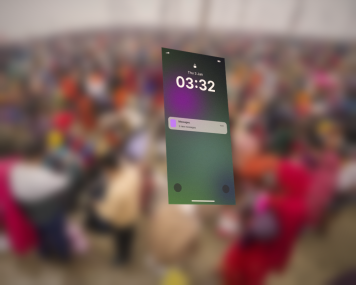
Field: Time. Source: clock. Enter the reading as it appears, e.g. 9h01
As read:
3h32
